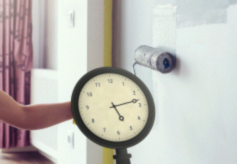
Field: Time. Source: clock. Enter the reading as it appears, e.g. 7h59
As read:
5h13
